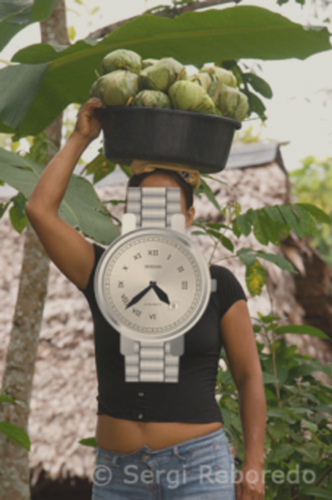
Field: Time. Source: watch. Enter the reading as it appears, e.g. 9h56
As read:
4h38
